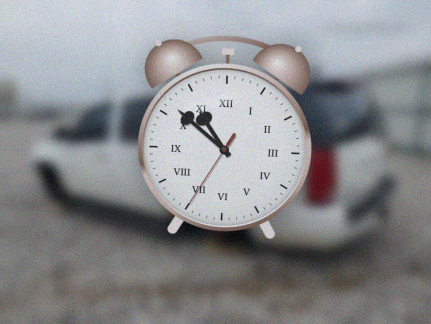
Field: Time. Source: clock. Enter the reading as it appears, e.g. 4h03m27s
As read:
10h51m35s
